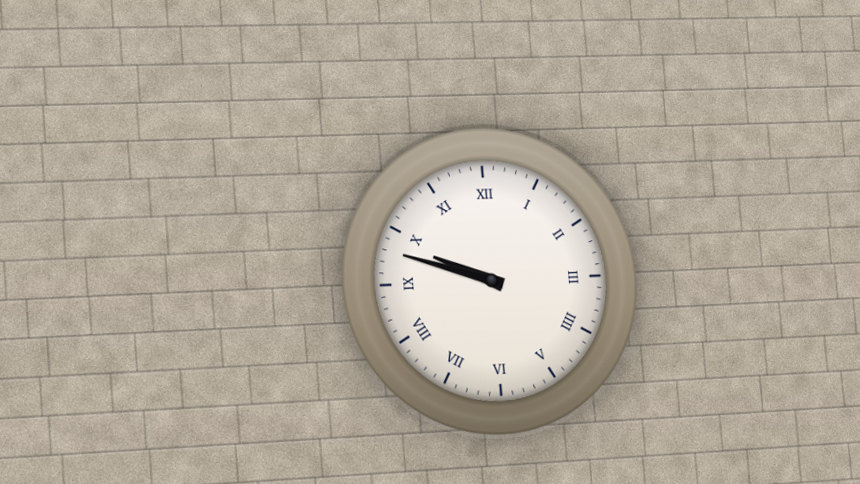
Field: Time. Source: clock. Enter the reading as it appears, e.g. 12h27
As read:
9h48
